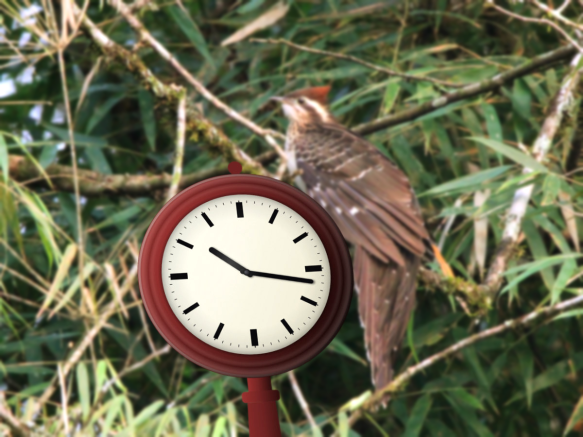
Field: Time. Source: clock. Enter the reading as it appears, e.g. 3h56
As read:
10h17
